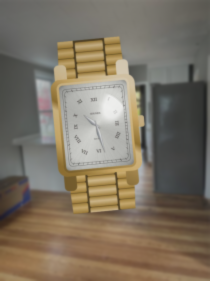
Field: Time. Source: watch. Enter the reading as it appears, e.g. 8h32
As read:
10h28
